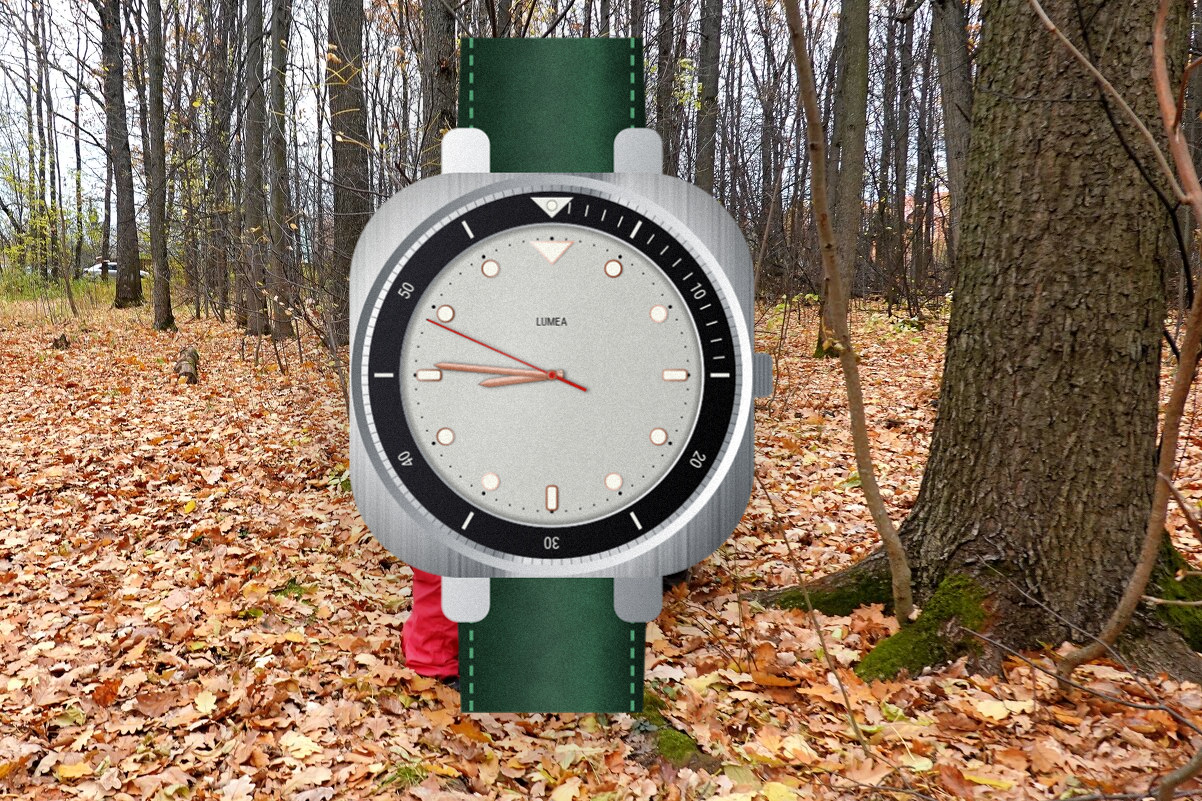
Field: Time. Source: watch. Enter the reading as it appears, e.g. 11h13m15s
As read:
8h45m49s
